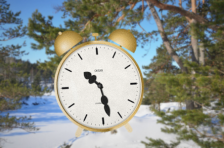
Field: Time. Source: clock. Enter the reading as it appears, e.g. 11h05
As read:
10h28
